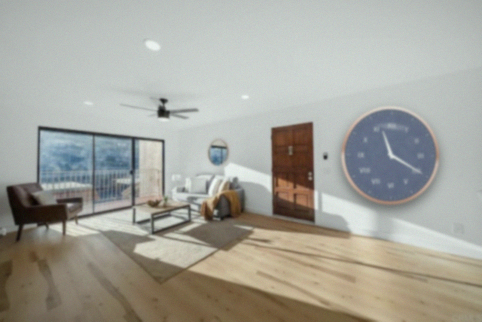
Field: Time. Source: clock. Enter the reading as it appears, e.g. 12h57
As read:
11h20
